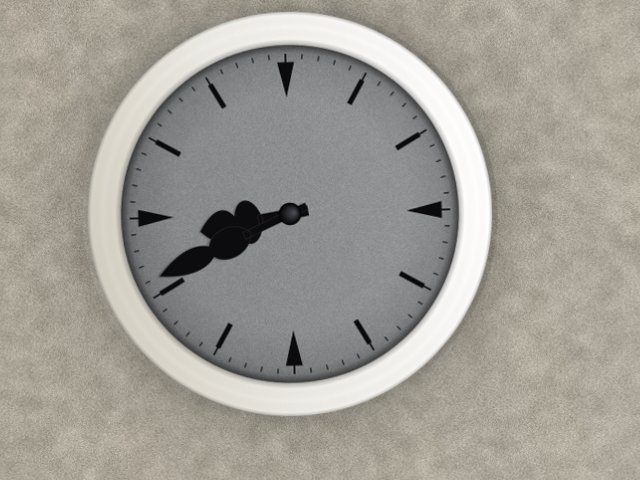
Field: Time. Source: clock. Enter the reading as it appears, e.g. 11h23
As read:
8h41
